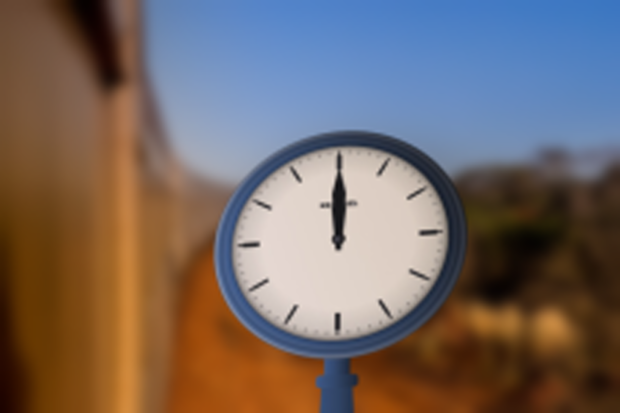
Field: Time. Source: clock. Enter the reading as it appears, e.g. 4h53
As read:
12h00
